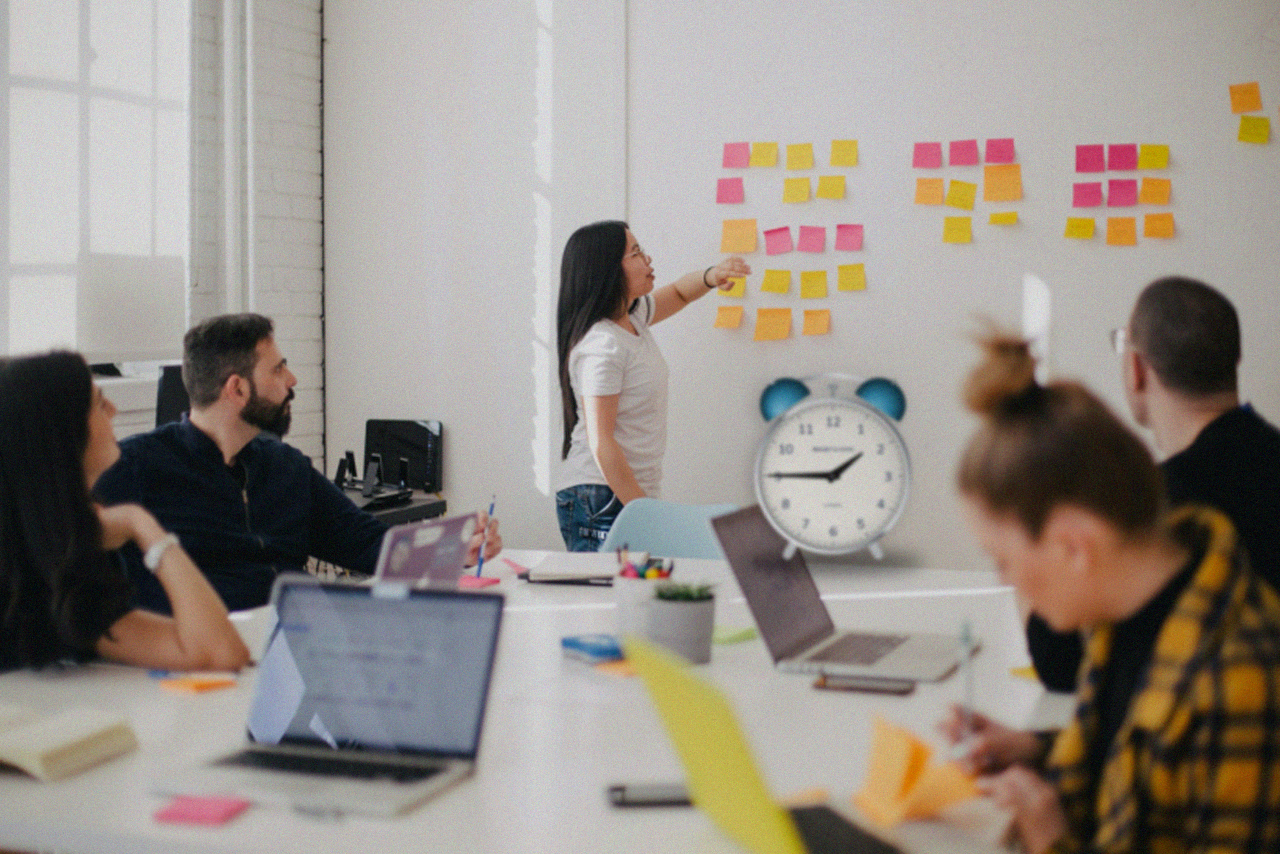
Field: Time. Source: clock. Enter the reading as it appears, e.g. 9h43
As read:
1h45
